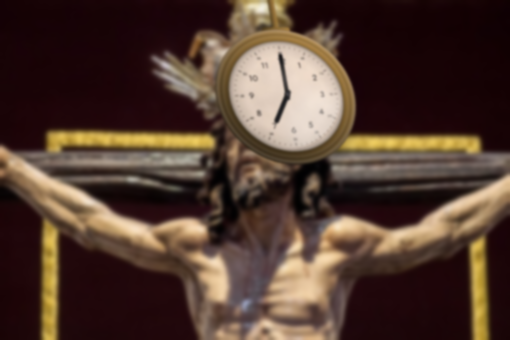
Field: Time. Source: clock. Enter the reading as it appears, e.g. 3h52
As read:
7h00
